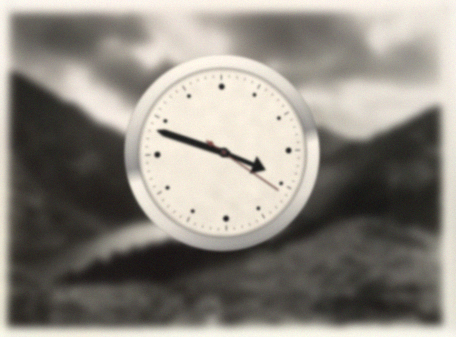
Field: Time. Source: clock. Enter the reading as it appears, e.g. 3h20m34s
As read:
3h48m21s
